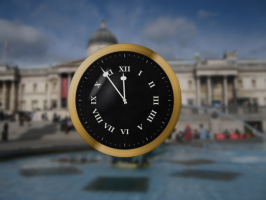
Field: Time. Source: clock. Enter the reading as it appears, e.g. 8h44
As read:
11h54
